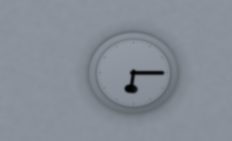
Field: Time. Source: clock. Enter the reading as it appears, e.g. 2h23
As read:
6h15
